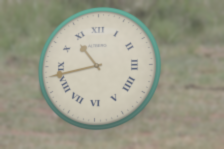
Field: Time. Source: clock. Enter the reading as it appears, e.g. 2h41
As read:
10h43
